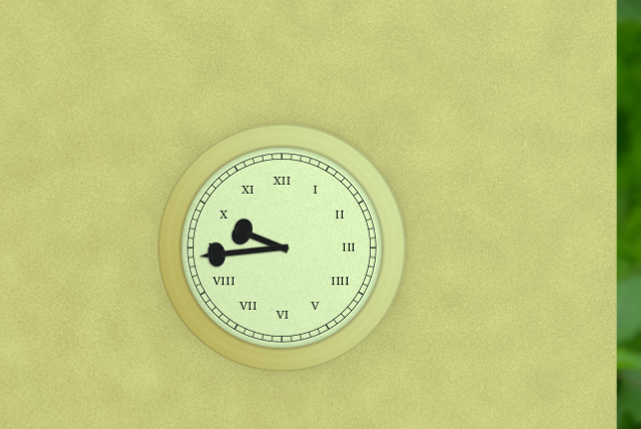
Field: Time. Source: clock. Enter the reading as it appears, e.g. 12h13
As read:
9h44
